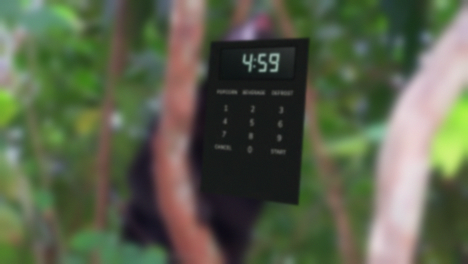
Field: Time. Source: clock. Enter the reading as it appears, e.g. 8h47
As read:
4h59
